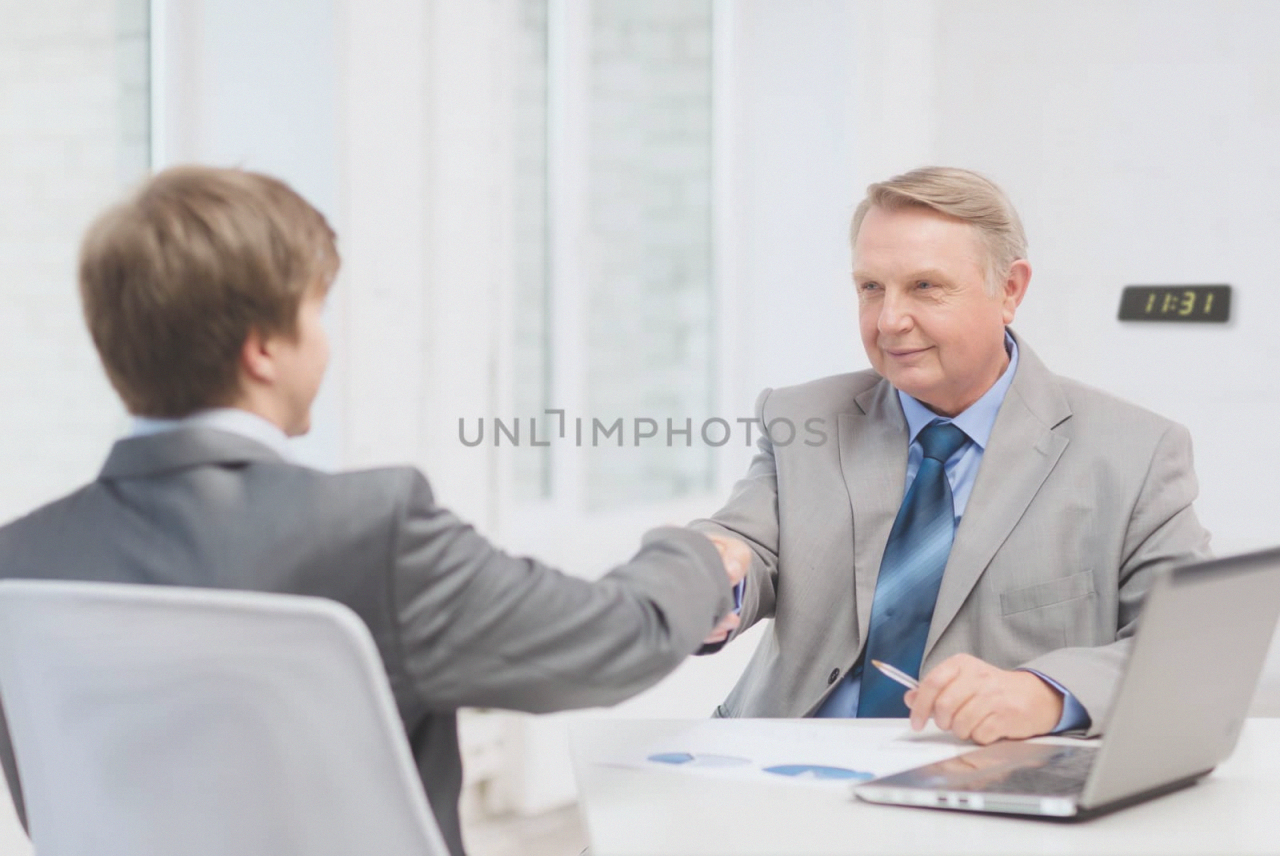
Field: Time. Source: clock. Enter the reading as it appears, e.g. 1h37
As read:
11h31
